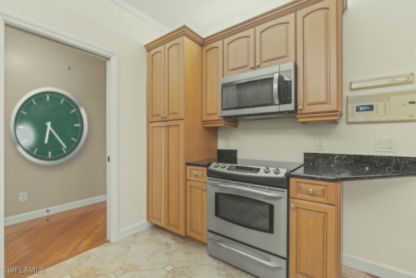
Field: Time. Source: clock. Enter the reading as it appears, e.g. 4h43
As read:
6h24
